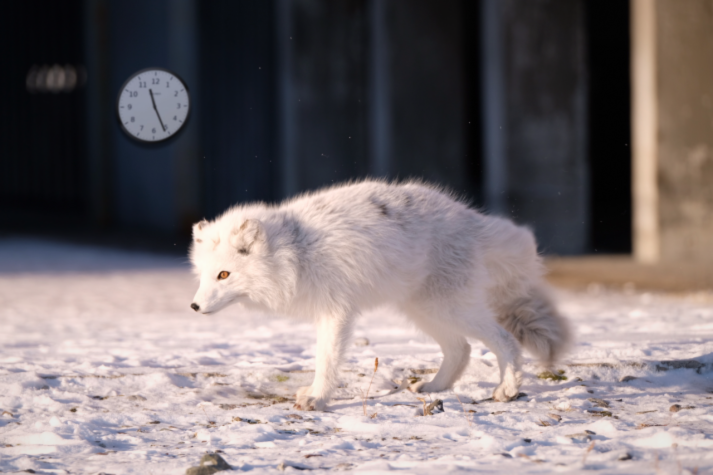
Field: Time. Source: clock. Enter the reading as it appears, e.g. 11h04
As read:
11h26
